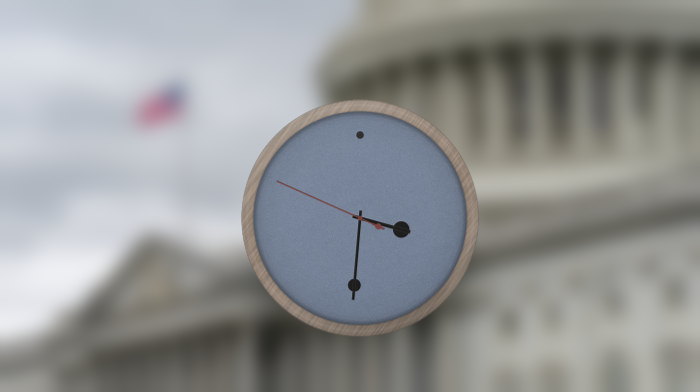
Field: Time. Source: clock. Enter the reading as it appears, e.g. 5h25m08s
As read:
3h30m49s
